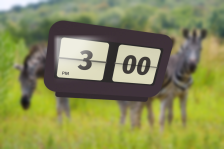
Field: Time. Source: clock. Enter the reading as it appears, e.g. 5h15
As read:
3h00
